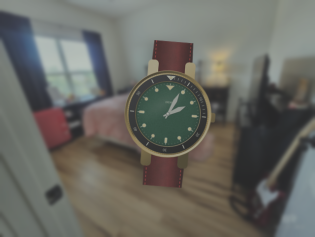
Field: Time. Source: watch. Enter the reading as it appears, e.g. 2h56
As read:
2h04
